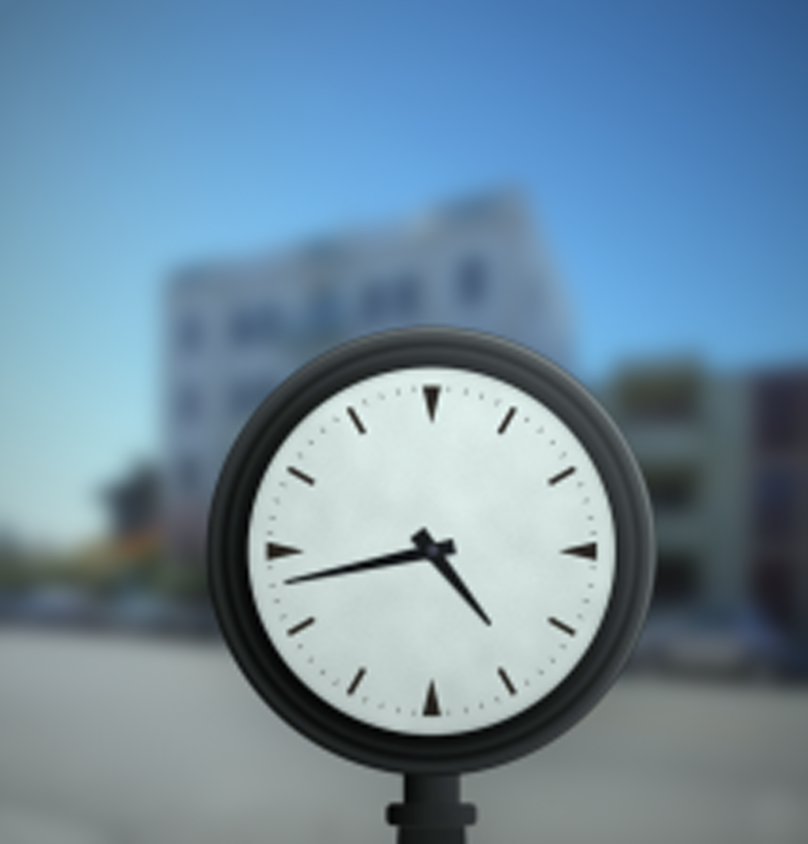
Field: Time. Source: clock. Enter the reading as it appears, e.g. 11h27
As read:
4h43
